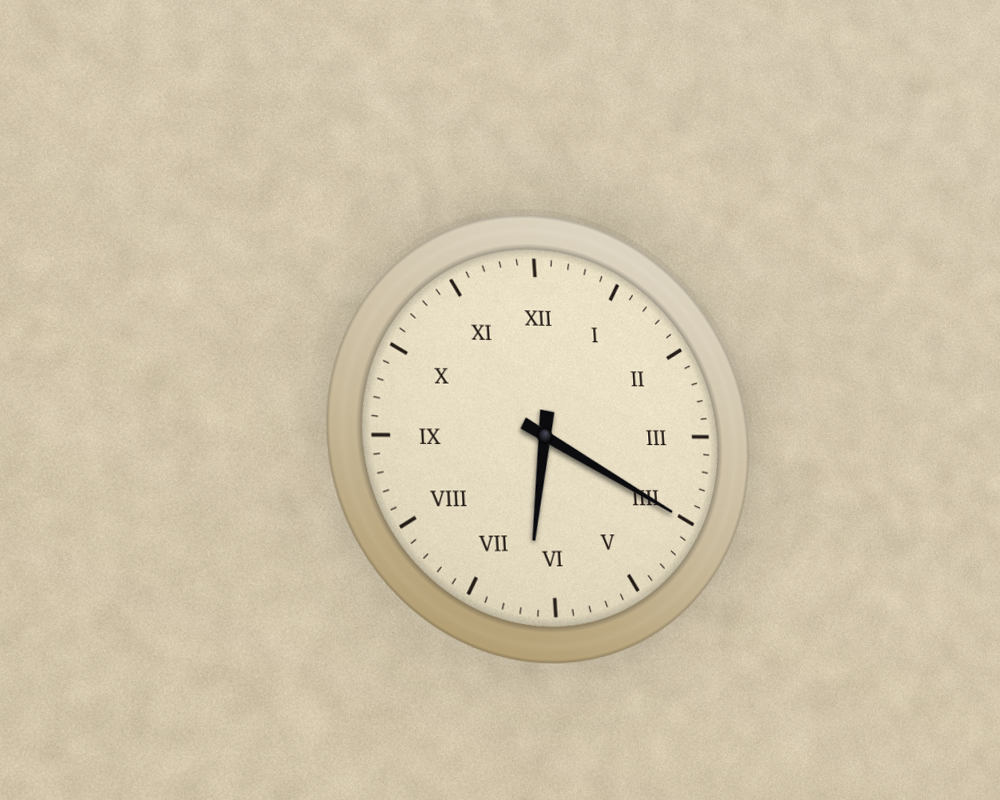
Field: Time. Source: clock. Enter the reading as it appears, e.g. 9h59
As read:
6h20
